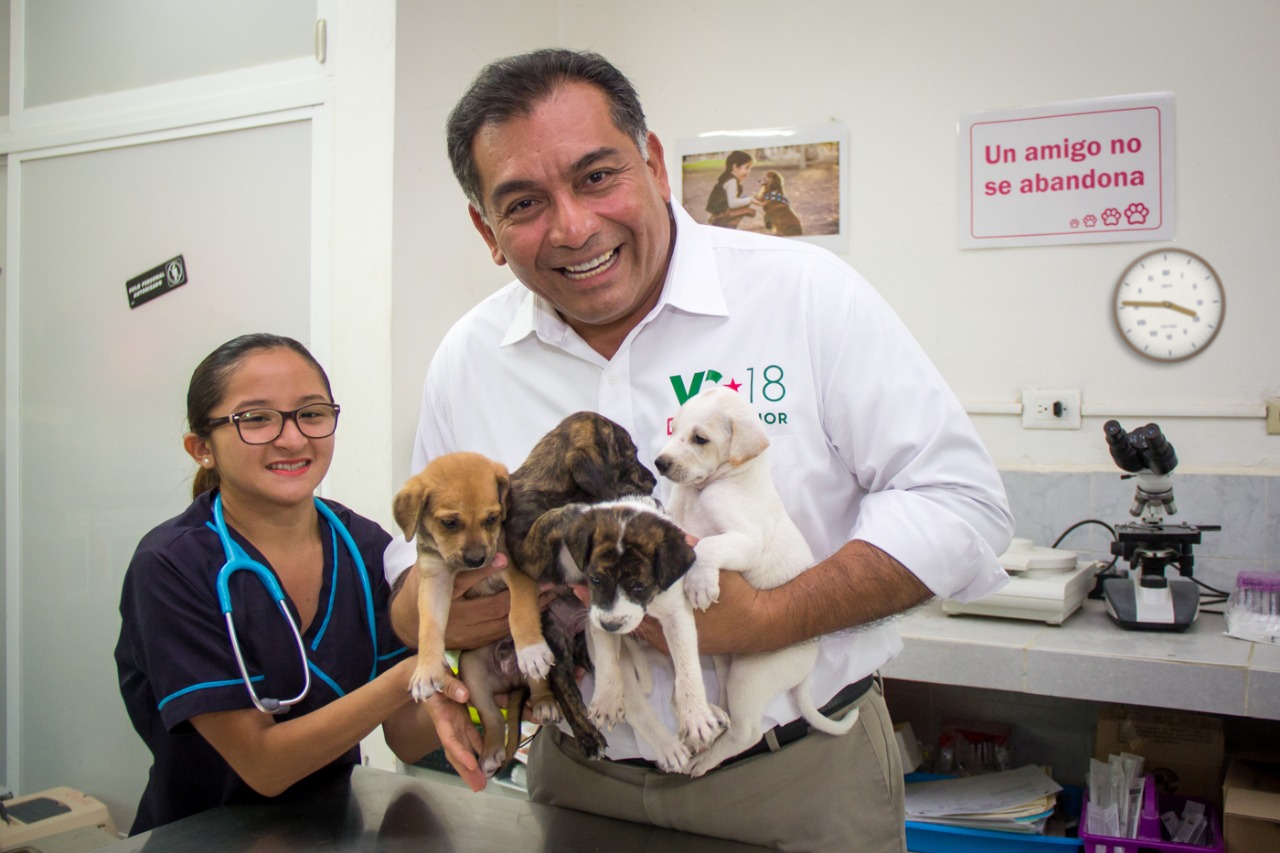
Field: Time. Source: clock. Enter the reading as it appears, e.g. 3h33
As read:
3h46
